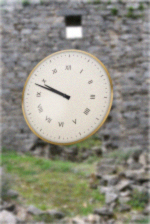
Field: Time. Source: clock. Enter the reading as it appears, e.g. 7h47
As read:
9h48
